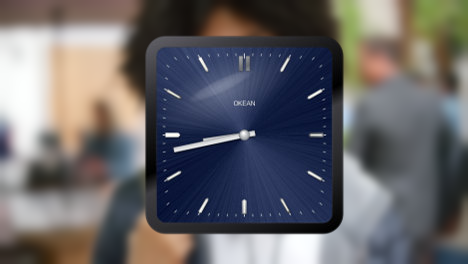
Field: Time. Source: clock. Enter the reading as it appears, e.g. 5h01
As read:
8h43
